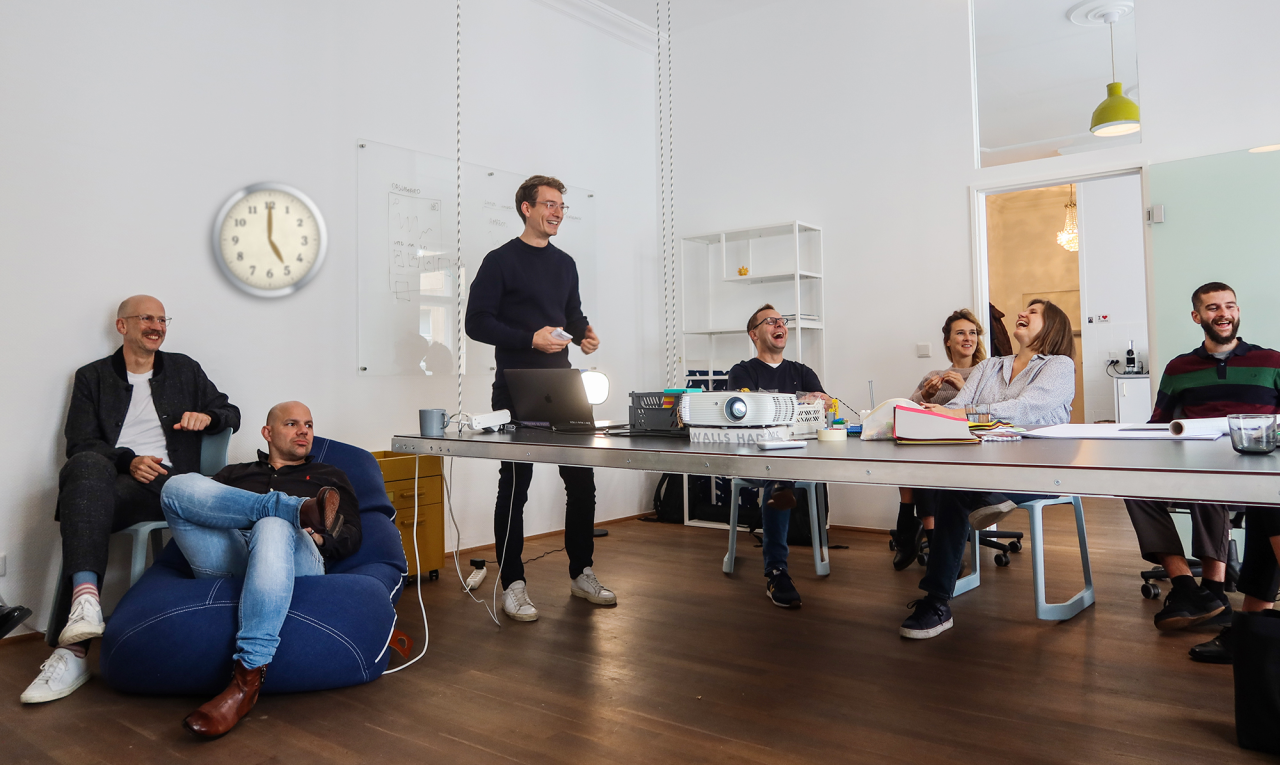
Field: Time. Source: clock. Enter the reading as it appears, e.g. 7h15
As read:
5h00
